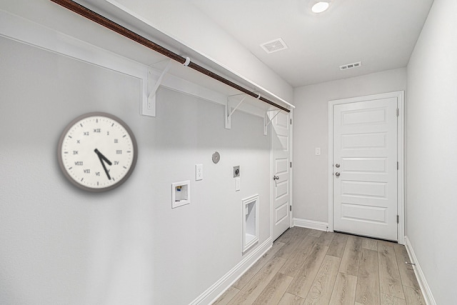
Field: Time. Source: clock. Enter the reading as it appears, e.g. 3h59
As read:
4h26
